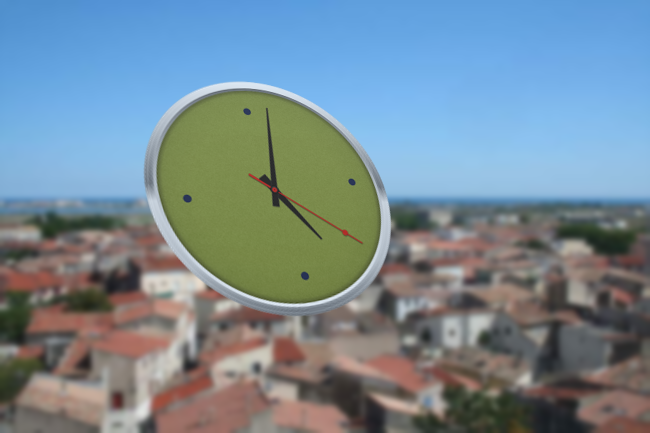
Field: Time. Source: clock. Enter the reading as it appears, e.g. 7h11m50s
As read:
5h02m22s
